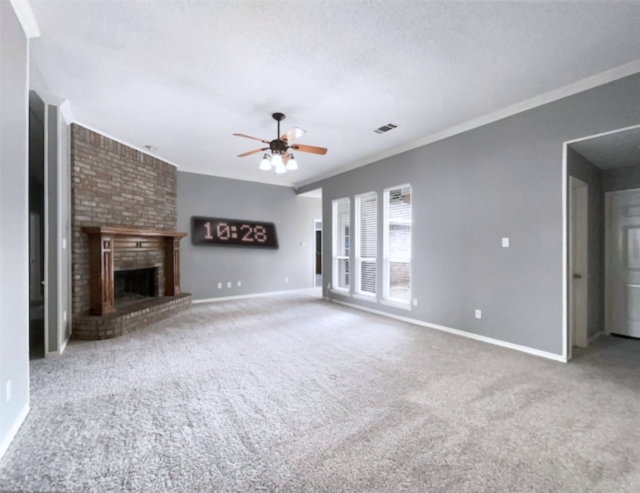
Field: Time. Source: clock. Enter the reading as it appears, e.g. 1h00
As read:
10h28
